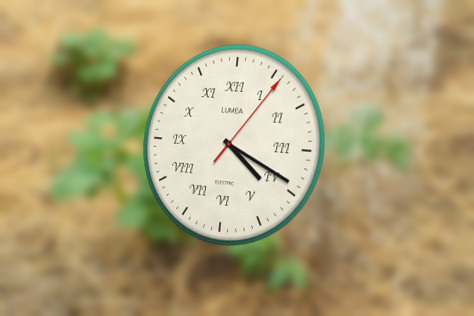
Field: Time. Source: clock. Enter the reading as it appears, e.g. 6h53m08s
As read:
4h19m06s
